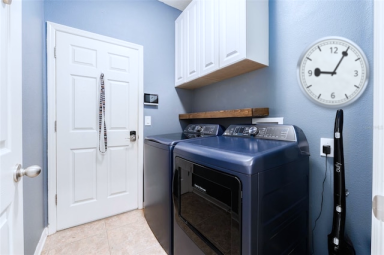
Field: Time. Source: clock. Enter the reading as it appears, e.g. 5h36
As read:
9h05
